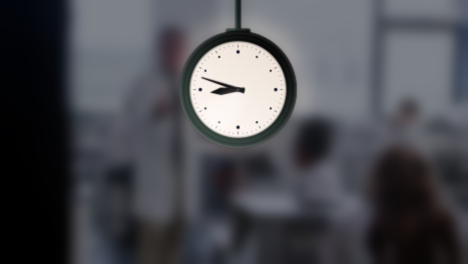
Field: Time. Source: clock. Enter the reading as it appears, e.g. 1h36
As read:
8h48
